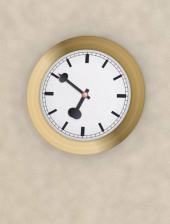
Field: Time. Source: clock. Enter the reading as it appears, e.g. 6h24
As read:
6h51
